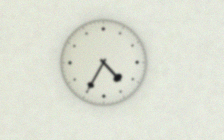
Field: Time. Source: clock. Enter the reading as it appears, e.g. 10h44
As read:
4h35
